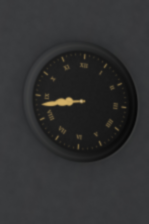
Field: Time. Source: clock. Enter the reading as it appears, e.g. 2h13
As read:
8h43
